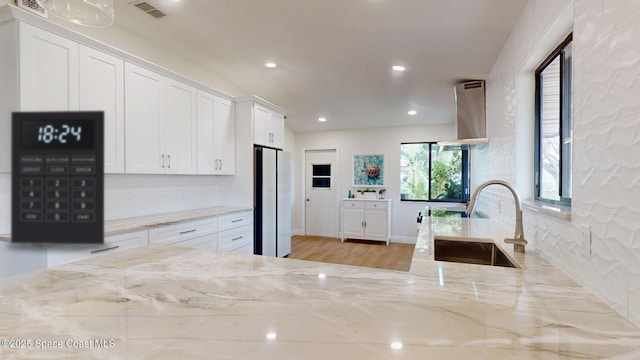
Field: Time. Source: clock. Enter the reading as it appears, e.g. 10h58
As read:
18h24
